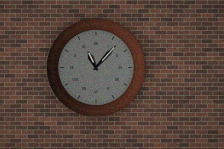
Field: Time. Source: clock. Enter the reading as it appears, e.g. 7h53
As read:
11h07
